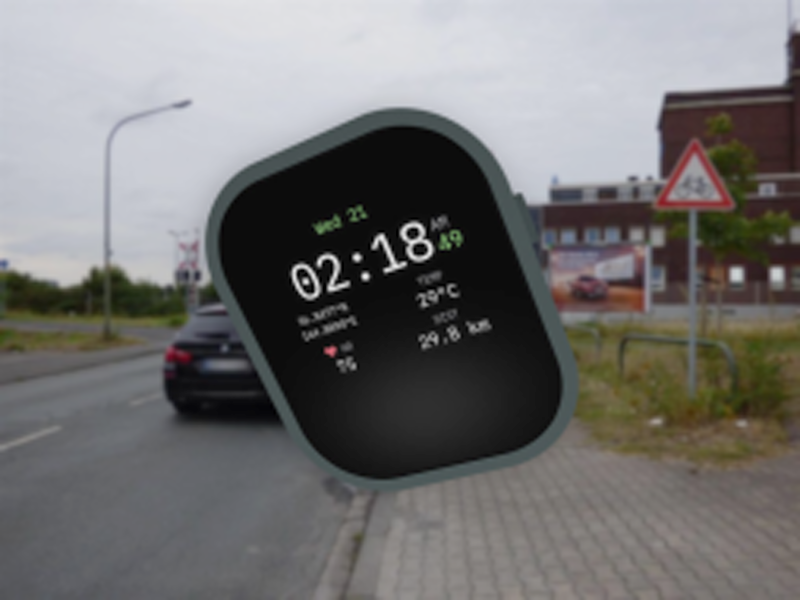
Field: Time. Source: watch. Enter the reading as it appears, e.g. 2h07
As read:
2h18
